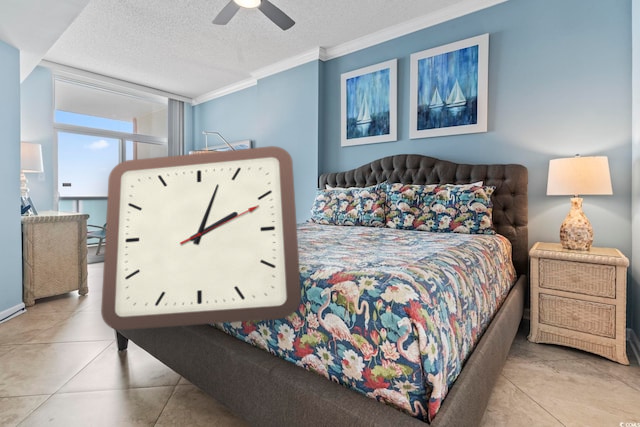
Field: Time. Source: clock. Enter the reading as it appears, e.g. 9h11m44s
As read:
2h03m11s
